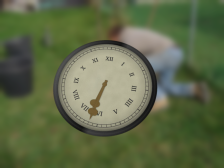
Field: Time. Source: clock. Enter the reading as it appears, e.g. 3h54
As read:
6h32
